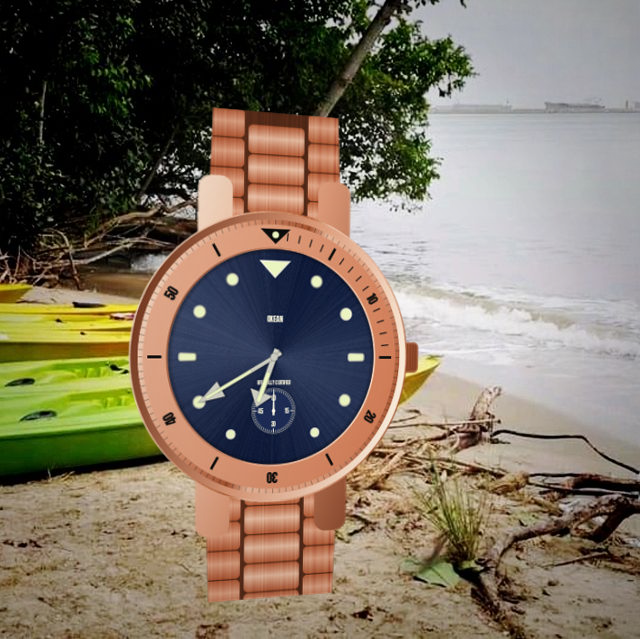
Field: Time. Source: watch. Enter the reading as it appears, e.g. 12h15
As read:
6h40
